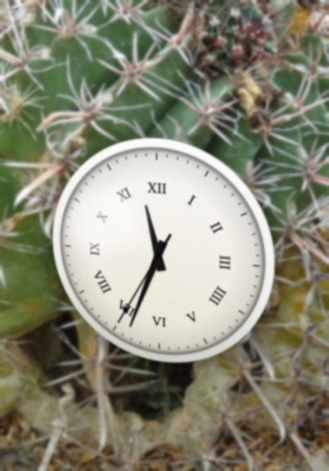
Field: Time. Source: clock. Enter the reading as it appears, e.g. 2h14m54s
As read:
11h33m35s
